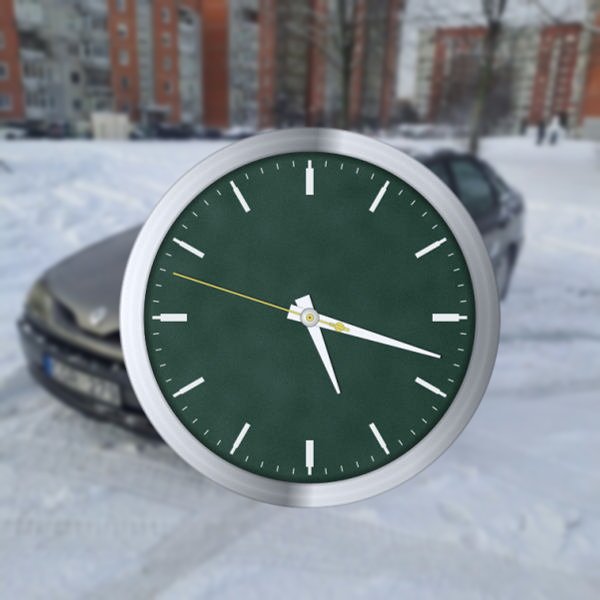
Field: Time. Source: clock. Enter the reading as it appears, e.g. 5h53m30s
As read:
5h17m48s
